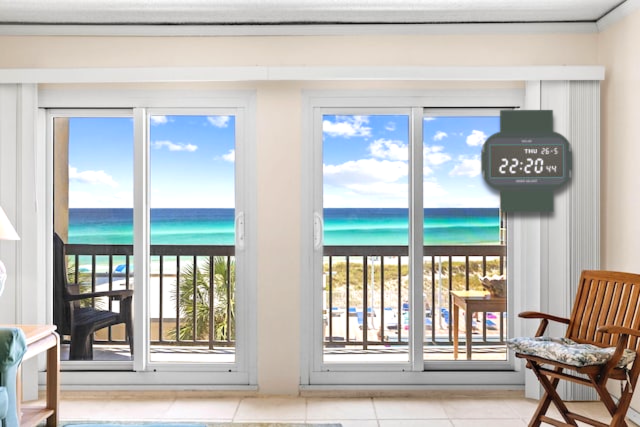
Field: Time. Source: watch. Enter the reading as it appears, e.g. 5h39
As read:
22h20
